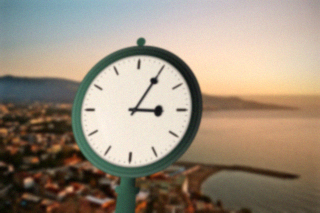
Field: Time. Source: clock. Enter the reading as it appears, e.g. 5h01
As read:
3h05
